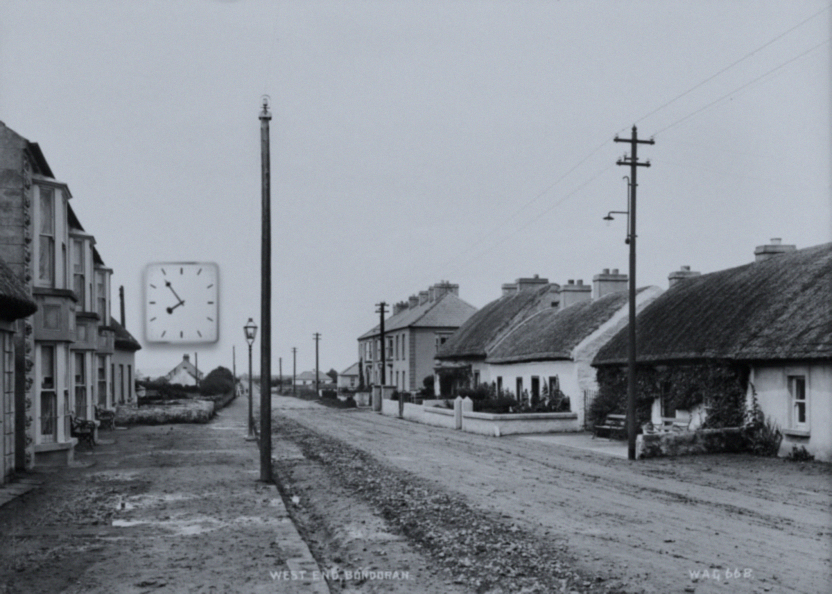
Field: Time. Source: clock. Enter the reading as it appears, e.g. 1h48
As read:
7h54
